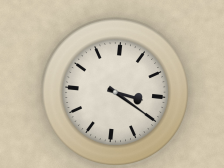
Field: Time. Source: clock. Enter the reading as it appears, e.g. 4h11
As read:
3h20
